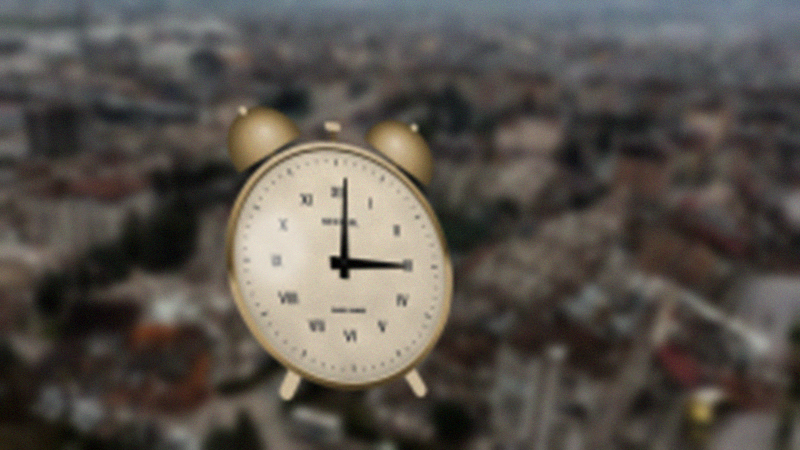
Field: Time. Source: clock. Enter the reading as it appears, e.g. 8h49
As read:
3h01
